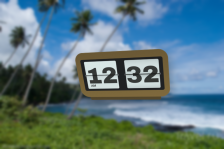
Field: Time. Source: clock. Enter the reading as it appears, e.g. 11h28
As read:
12h32
